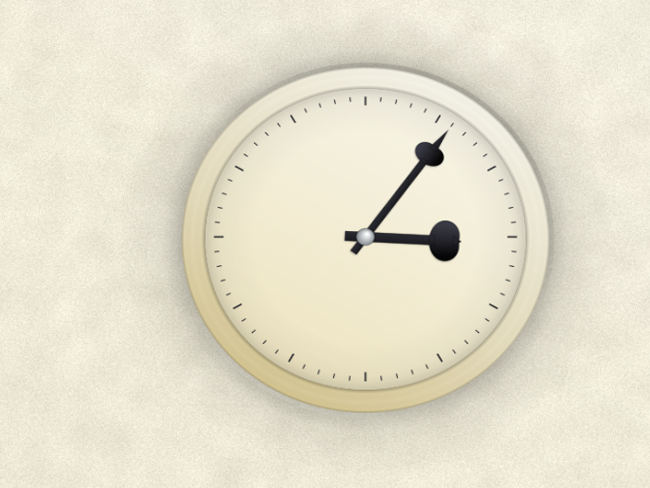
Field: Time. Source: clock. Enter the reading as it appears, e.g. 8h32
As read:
3h06
